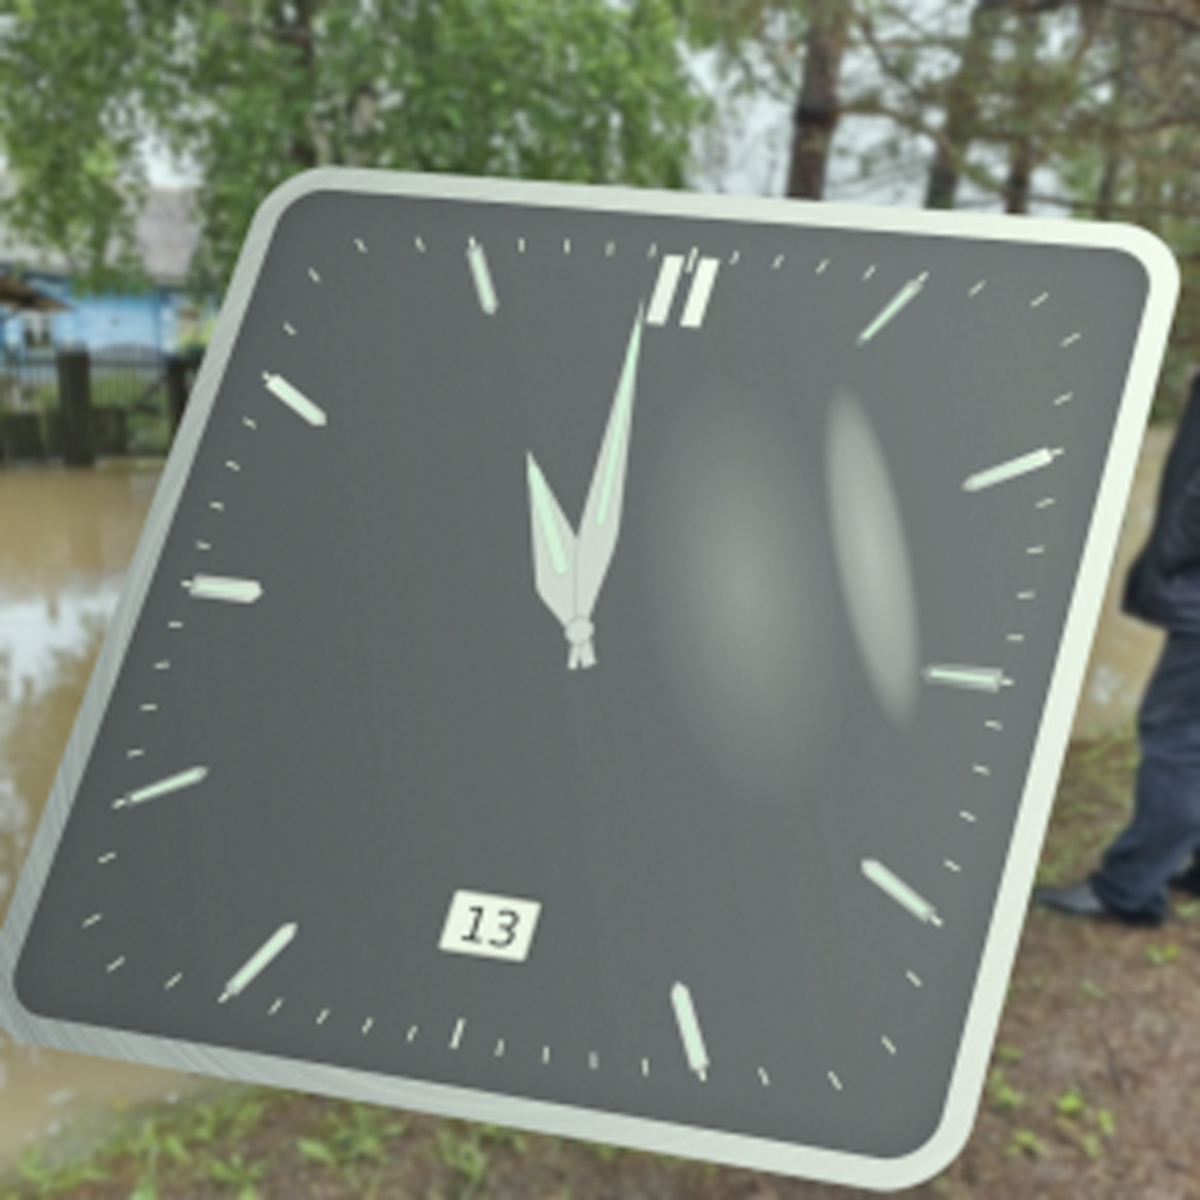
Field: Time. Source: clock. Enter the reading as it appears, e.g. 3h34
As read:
10h59
